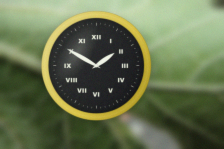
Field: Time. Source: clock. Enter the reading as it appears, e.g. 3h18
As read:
1h50
